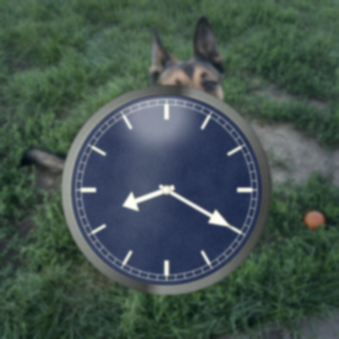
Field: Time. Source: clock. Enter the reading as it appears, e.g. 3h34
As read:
8h20
